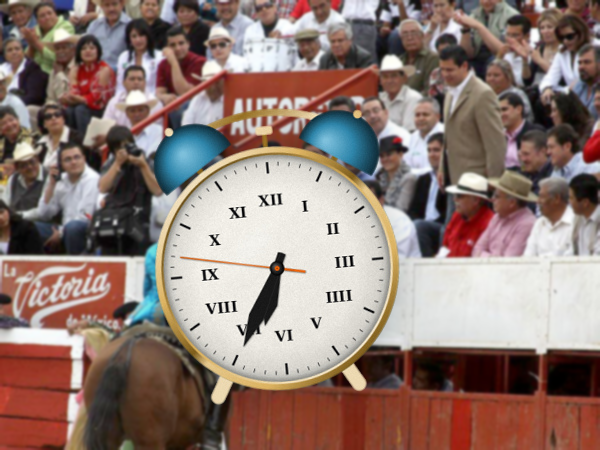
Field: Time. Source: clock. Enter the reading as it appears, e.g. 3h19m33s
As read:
6h34m47s
